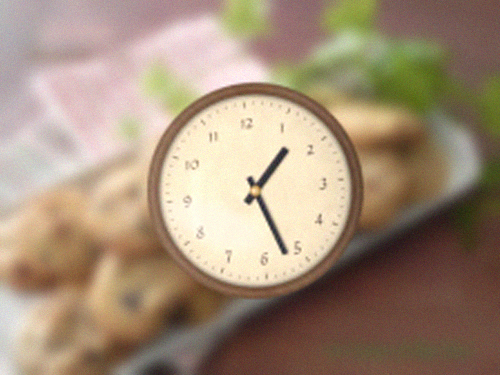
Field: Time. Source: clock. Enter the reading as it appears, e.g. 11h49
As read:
1h27
